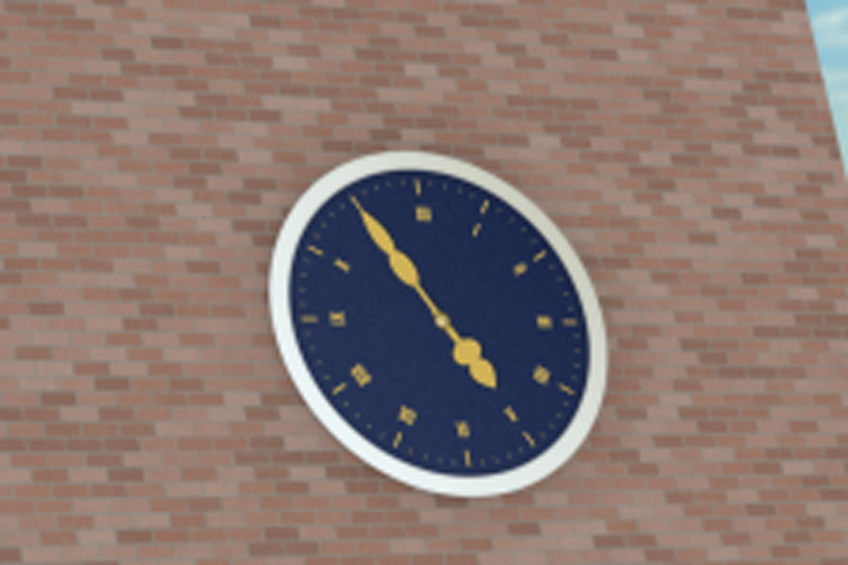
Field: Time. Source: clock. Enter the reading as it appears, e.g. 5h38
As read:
4h55
